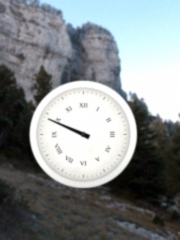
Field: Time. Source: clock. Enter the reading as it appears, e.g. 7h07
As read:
9h49
